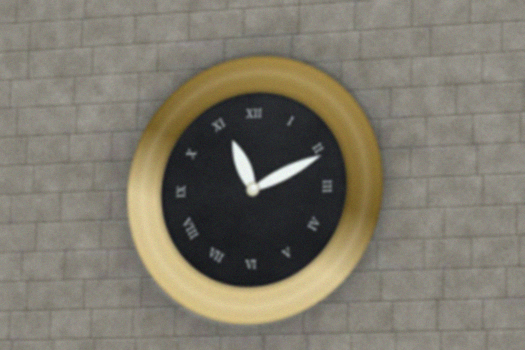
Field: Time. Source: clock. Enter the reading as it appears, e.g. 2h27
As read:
11h11
